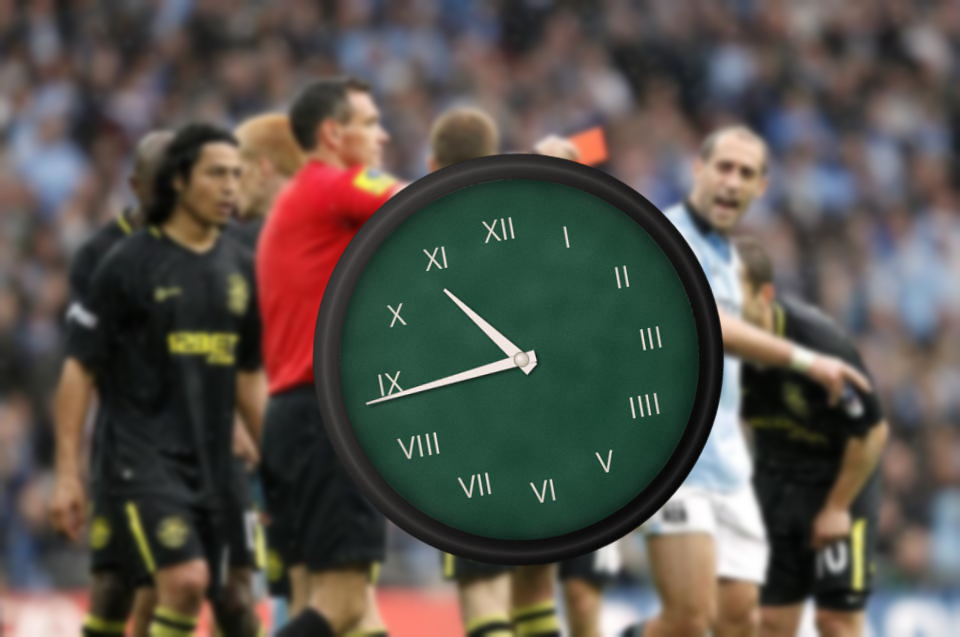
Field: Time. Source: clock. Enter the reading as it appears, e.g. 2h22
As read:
10h44
